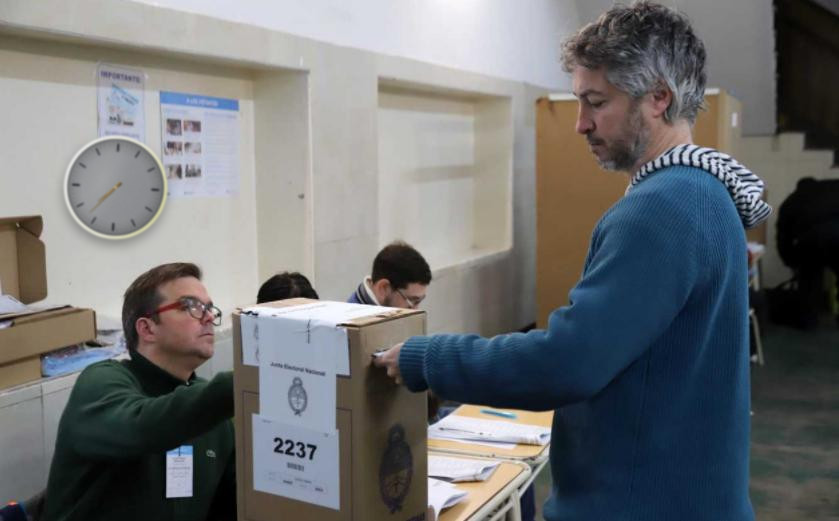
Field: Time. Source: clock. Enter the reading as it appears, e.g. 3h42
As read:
7h37
